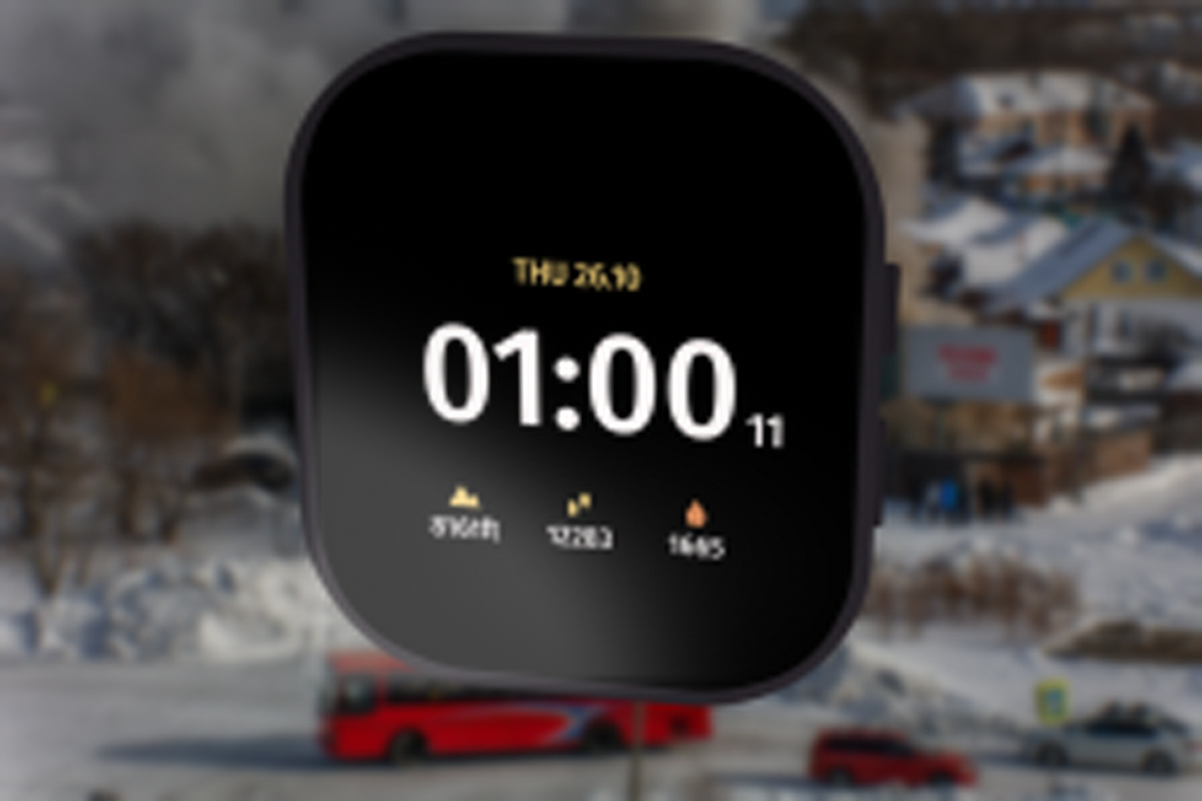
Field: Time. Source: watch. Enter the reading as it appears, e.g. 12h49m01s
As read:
1h00m11s
